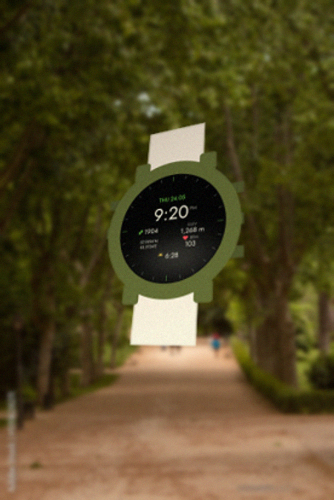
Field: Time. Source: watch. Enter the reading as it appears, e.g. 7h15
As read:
9h20
